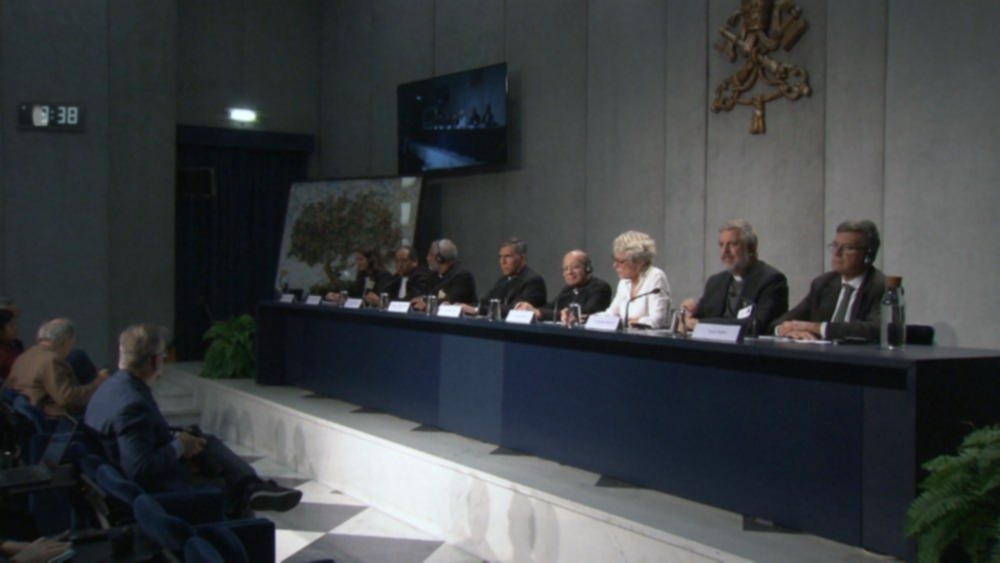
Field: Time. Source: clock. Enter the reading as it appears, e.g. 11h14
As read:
3h38
